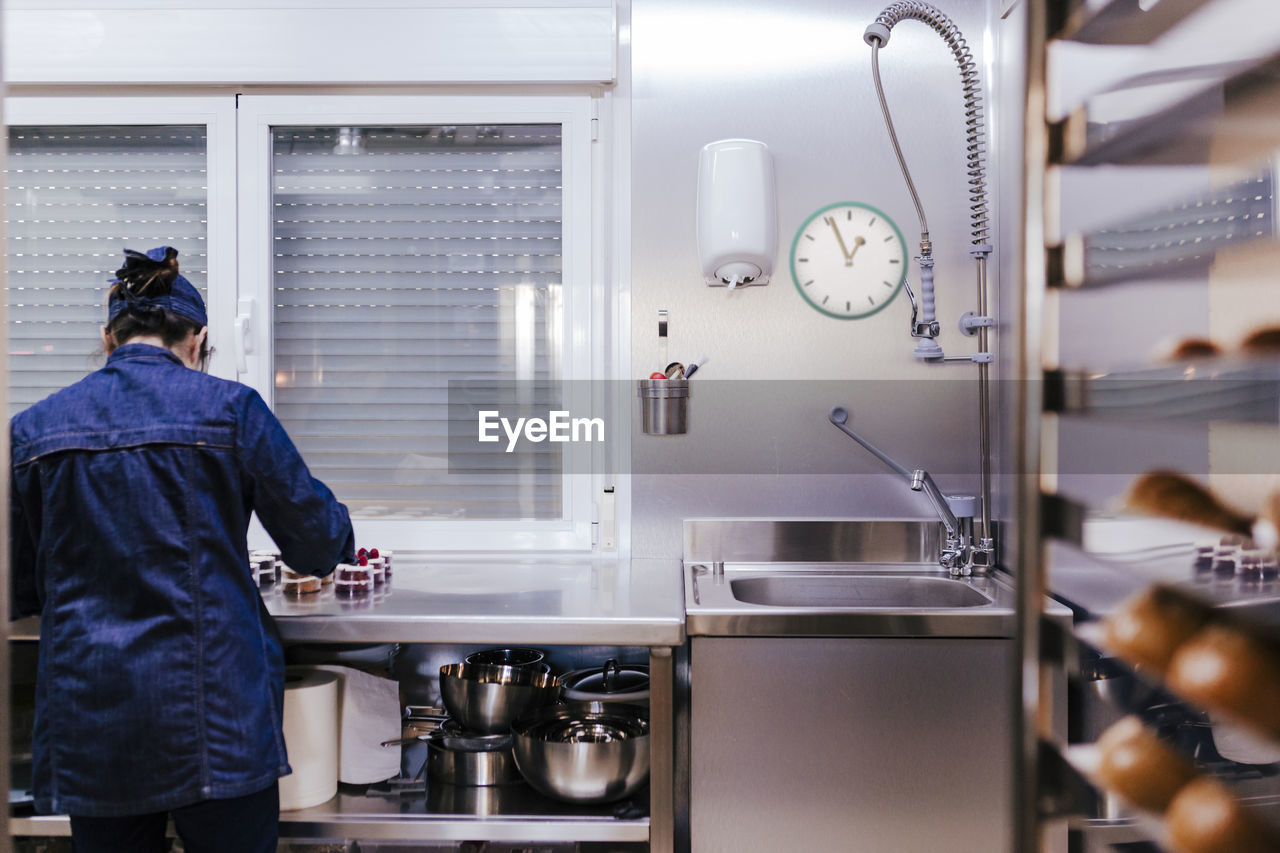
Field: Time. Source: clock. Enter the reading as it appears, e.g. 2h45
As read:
12h56
